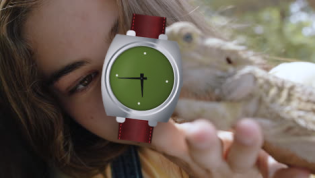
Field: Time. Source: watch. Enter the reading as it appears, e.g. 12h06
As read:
5h44
